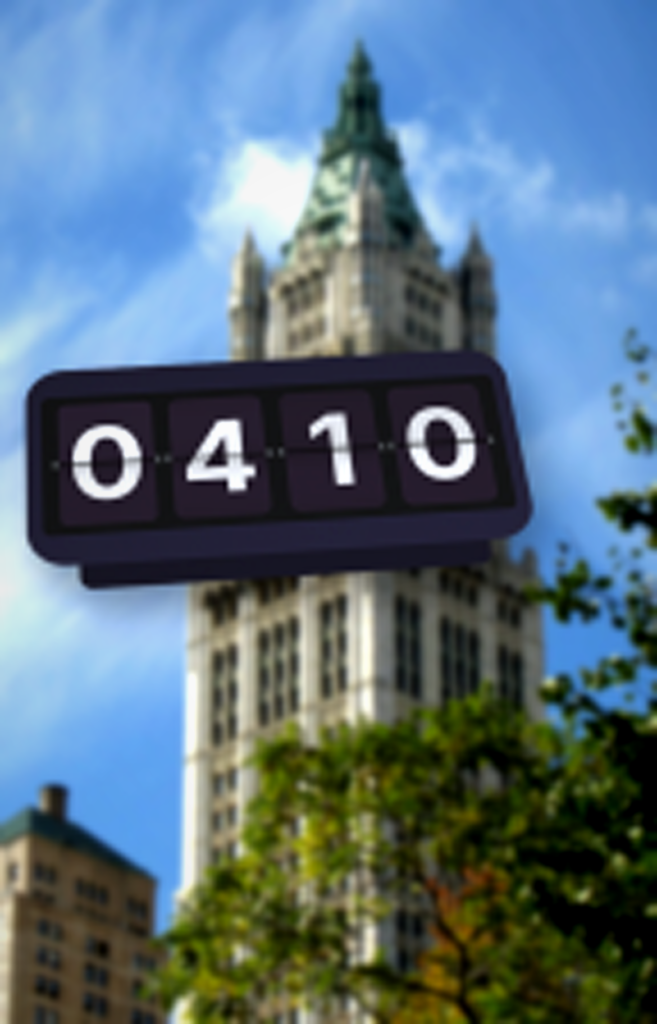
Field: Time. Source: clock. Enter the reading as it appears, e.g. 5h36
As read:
4h10
